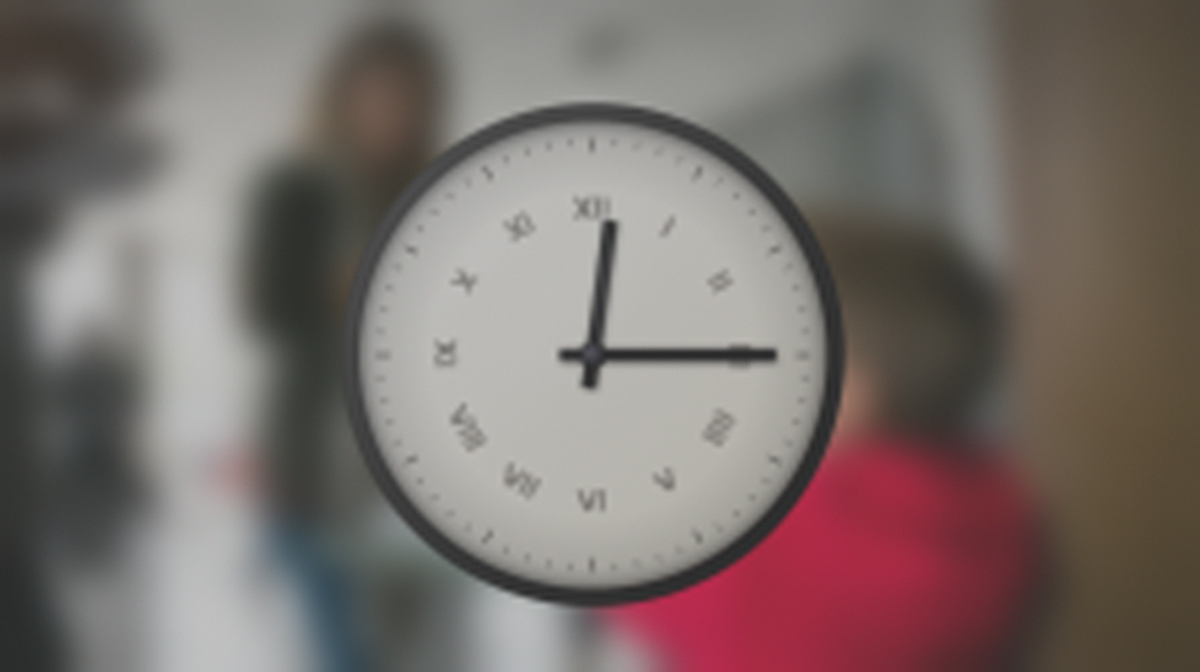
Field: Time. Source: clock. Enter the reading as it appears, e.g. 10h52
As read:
12h15
